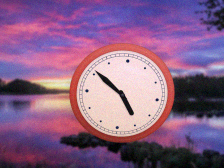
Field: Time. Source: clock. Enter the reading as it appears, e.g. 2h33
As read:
4h51
